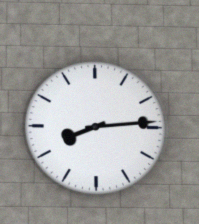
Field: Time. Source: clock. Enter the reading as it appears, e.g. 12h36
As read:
8h14
